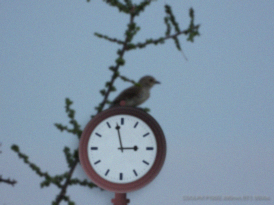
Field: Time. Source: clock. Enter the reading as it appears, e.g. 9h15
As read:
2h58
